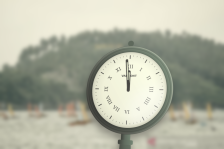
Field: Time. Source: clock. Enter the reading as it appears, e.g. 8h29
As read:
11h59
